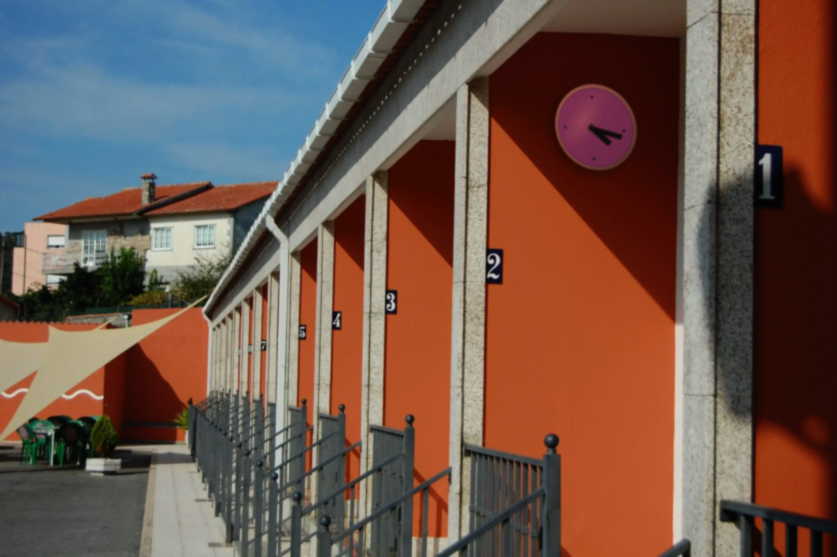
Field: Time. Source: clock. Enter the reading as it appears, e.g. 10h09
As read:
4h17
